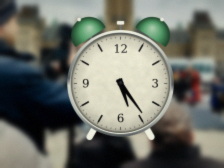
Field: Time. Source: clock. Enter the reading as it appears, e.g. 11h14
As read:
5h24
